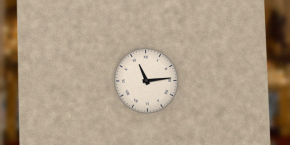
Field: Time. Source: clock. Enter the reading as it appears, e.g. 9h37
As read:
11h14
